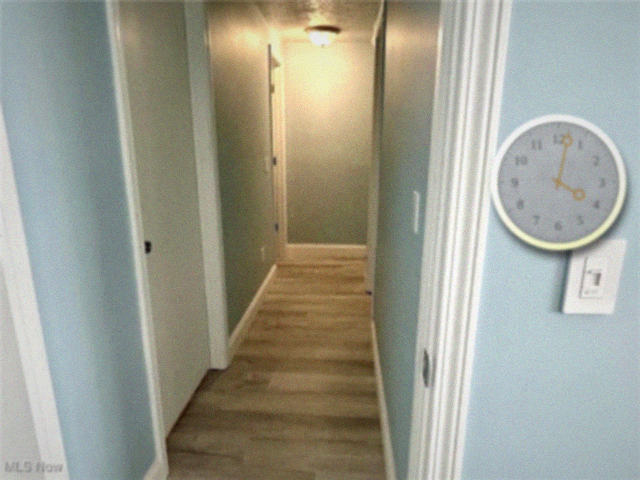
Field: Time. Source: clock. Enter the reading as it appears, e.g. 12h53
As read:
4h02
